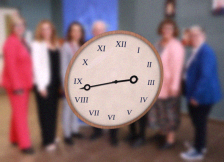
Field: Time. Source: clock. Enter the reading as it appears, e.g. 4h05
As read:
2h43
